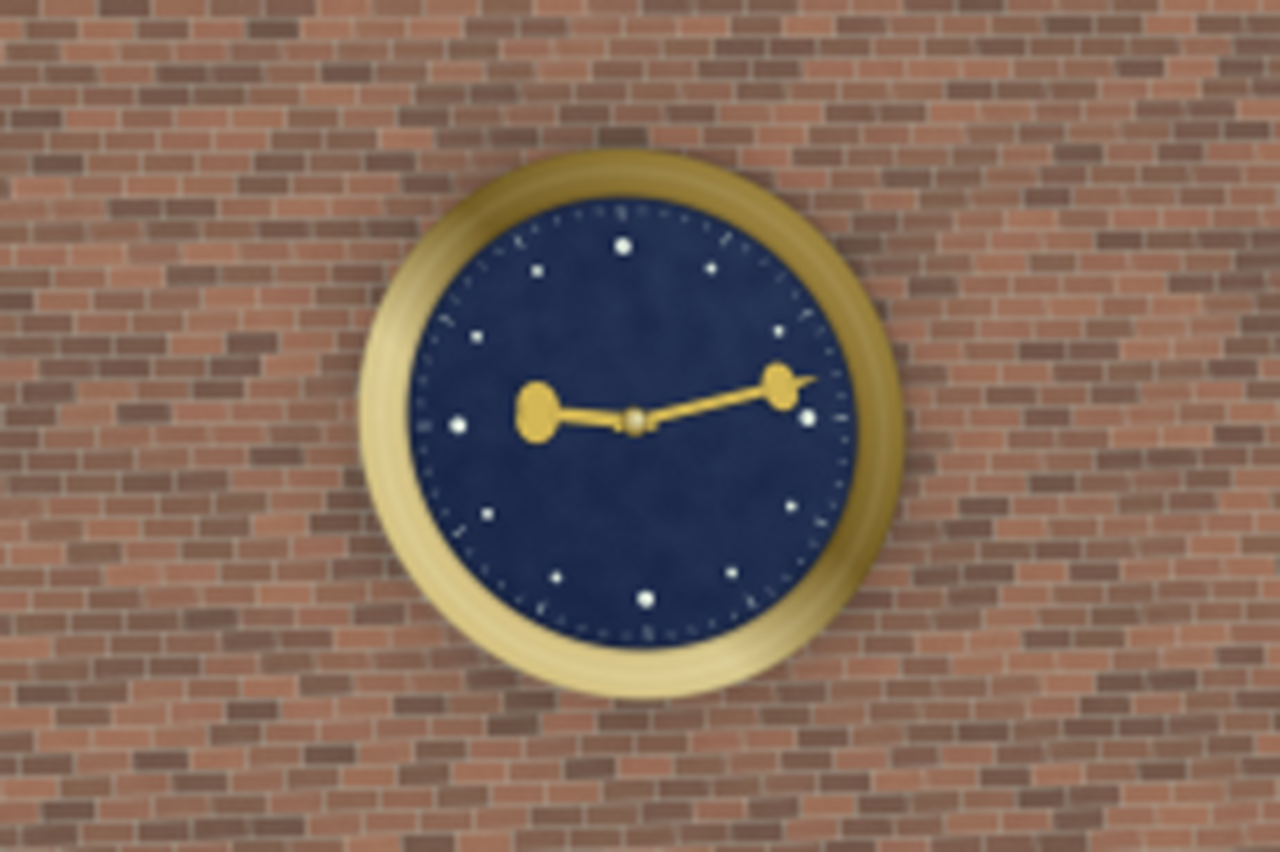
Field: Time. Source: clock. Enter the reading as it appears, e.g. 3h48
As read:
9h13
